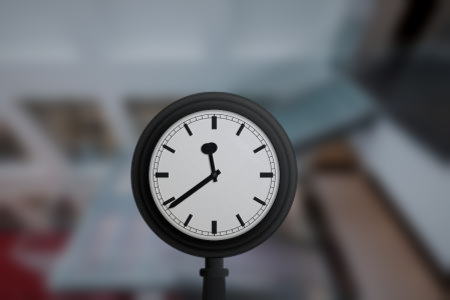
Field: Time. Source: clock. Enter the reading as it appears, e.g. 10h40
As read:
11h39
